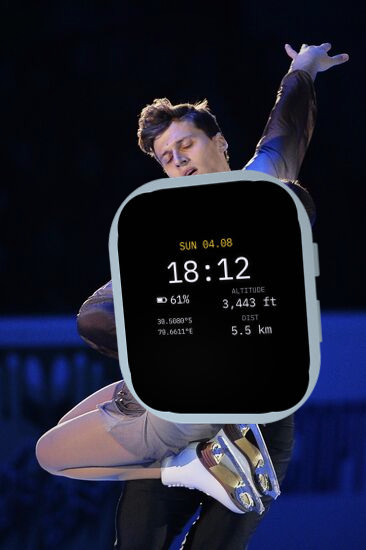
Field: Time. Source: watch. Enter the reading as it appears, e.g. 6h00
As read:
18h12
